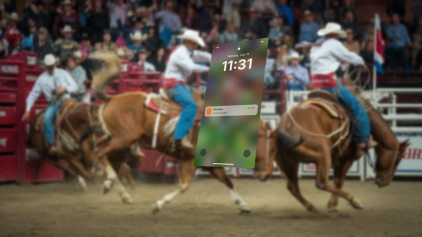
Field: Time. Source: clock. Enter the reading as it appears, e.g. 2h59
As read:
11h31
